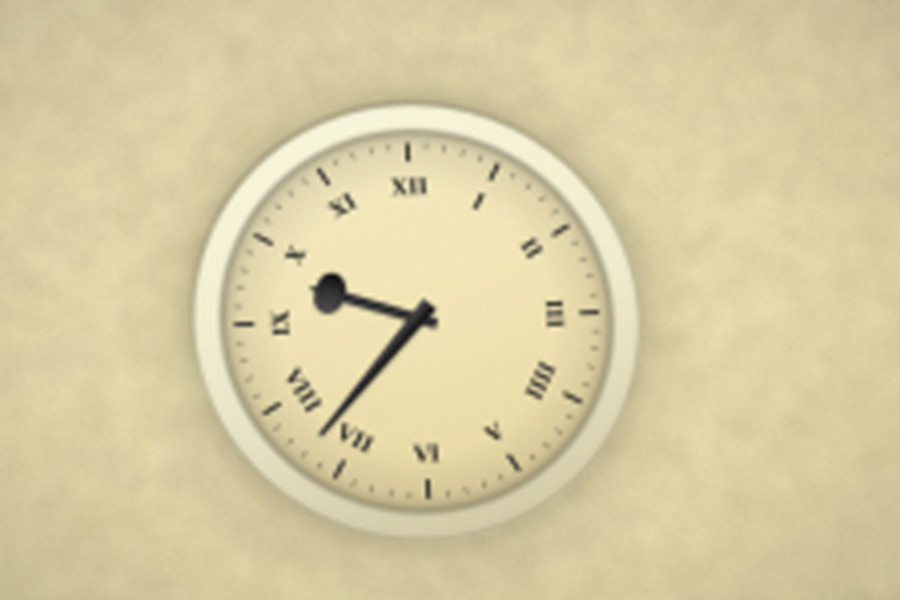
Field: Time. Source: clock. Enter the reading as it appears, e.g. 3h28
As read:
9h37
